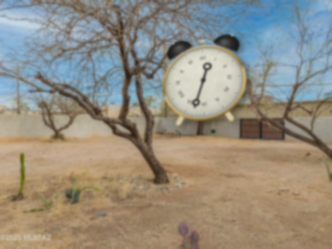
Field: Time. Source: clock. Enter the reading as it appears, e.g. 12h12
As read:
12h33
